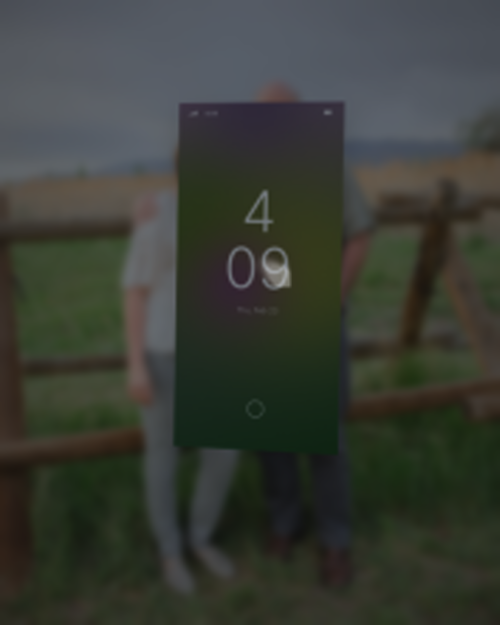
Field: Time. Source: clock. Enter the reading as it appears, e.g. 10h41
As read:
4h09
